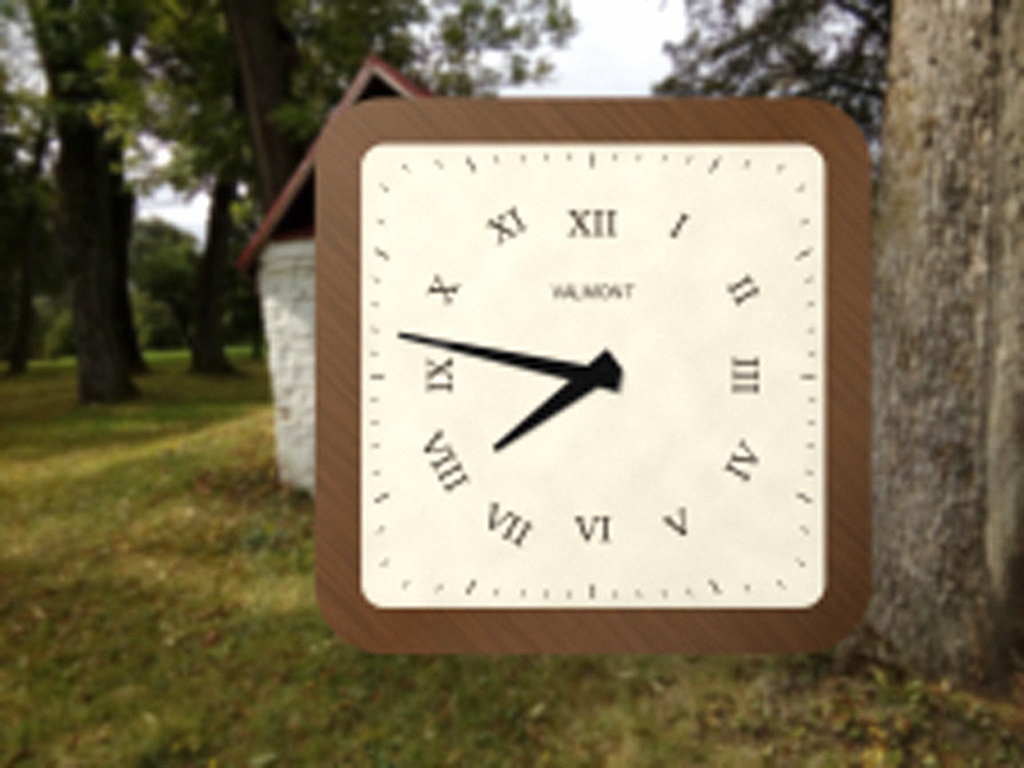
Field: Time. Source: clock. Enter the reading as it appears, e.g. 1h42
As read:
7h47
